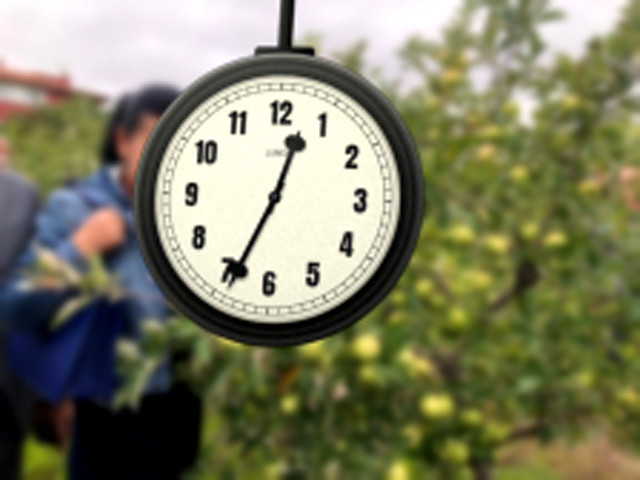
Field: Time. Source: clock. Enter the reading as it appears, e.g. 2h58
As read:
12h34
